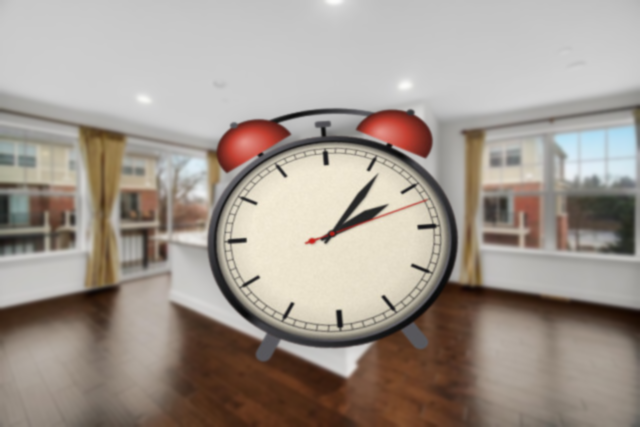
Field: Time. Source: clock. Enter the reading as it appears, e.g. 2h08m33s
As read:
2h06m12s
